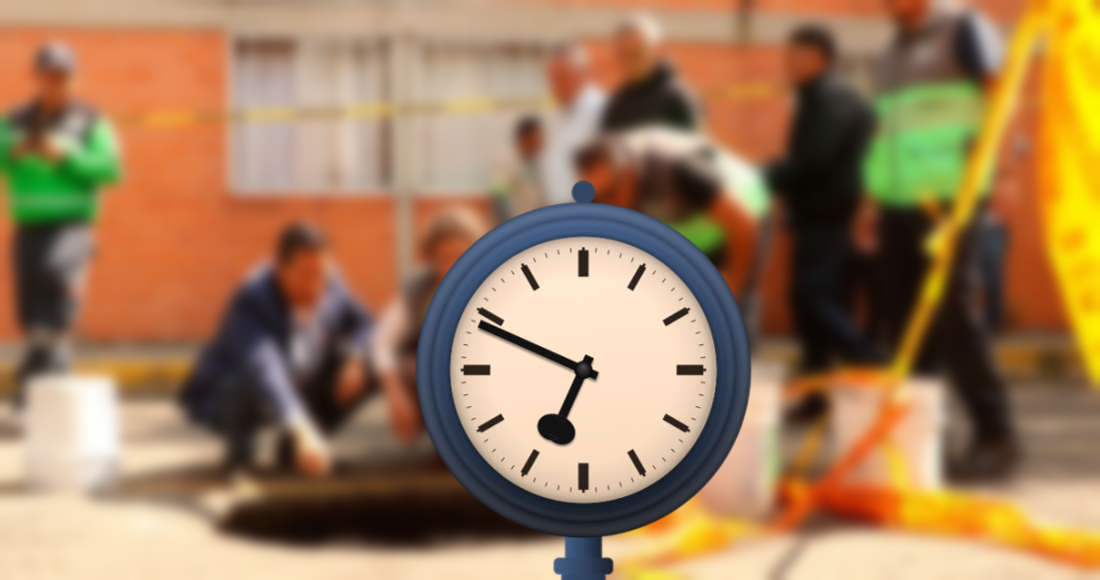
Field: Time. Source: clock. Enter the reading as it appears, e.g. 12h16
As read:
6h49
